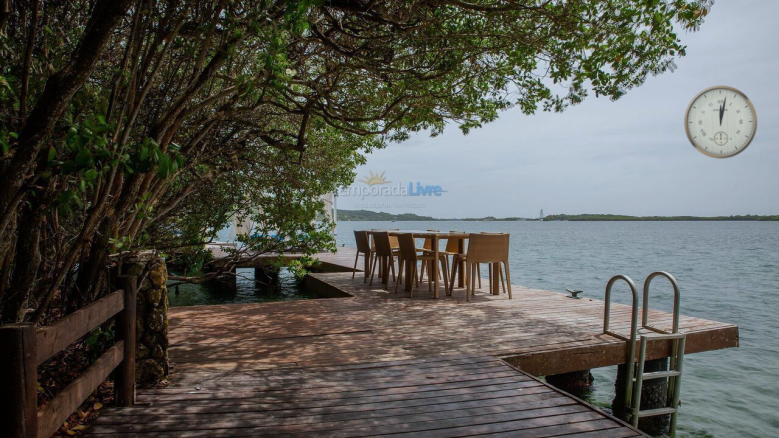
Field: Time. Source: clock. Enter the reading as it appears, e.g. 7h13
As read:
12h02
